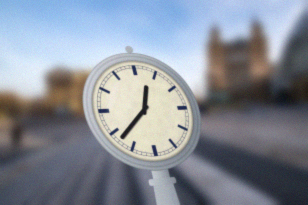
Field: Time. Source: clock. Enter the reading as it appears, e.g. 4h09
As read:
12h38
